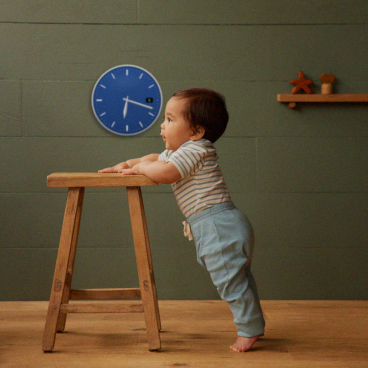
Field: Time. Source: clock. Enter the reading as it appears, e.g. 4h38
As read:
6h18
